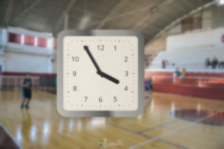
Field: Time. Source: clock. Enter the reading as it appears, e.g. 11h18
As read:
3h55
